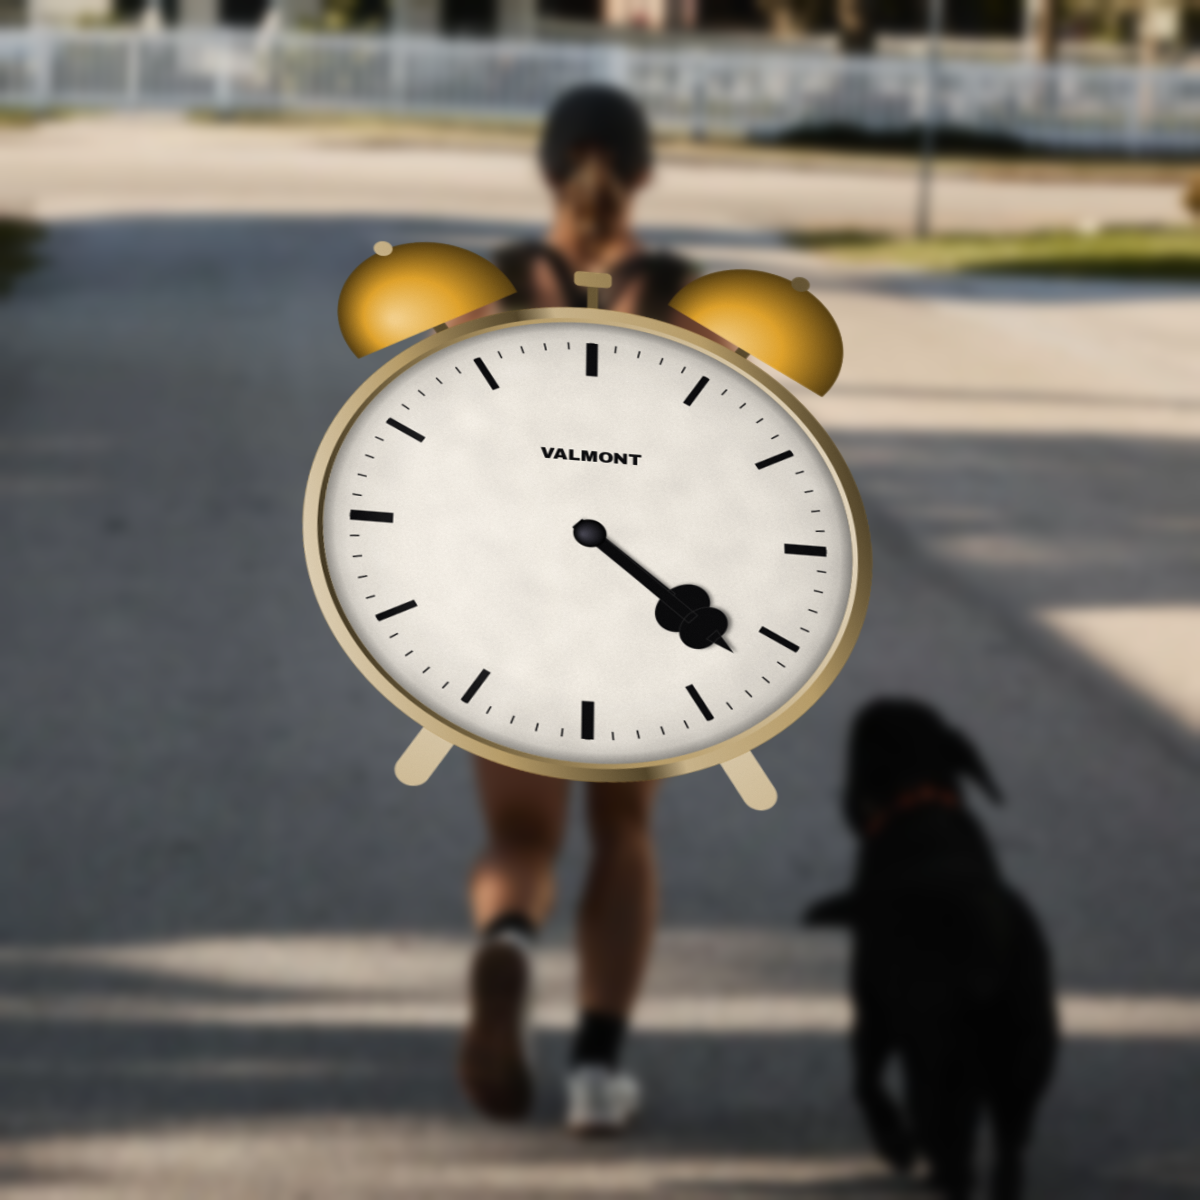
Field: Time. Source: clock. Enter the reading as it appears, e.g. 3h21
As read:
4h22
